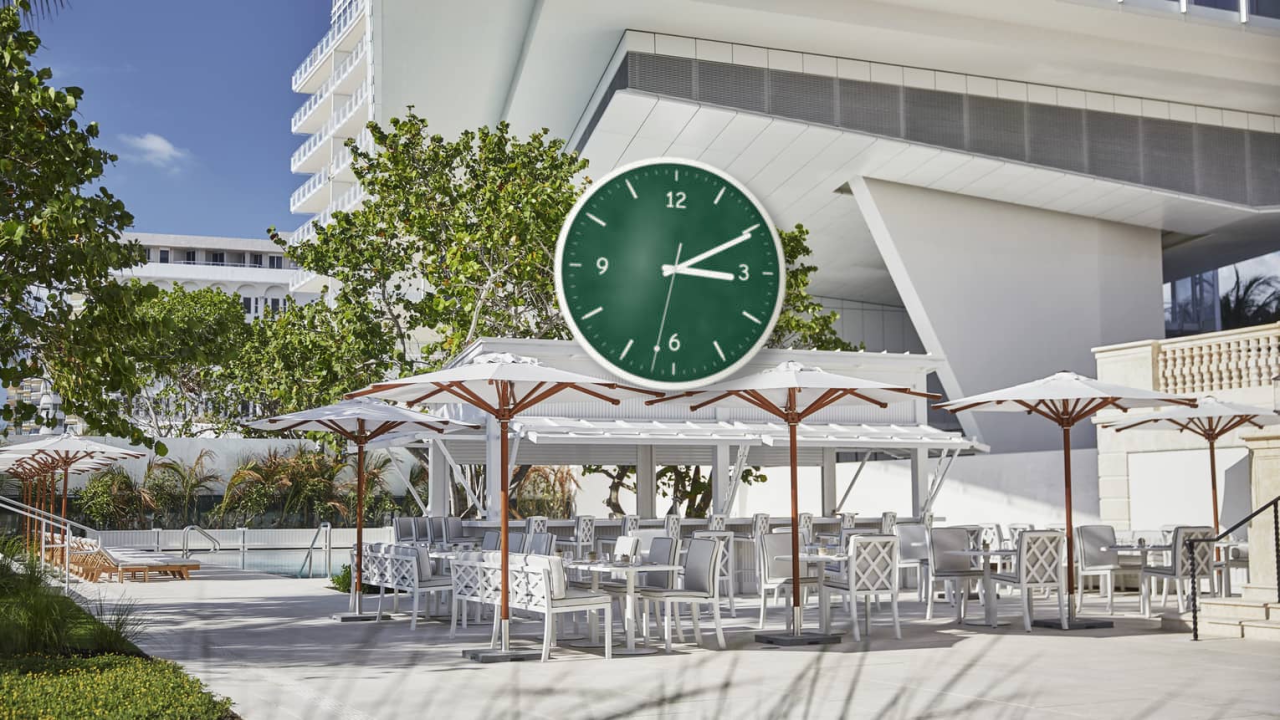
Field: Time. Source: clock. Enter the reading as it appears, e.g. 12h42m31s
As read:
3h10m32s
